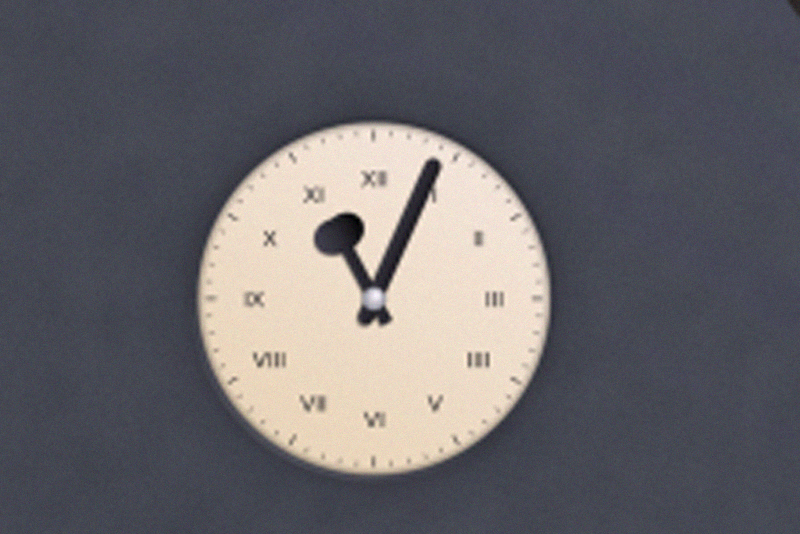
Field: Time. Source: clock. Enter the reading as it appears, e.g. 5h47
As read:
11h04
